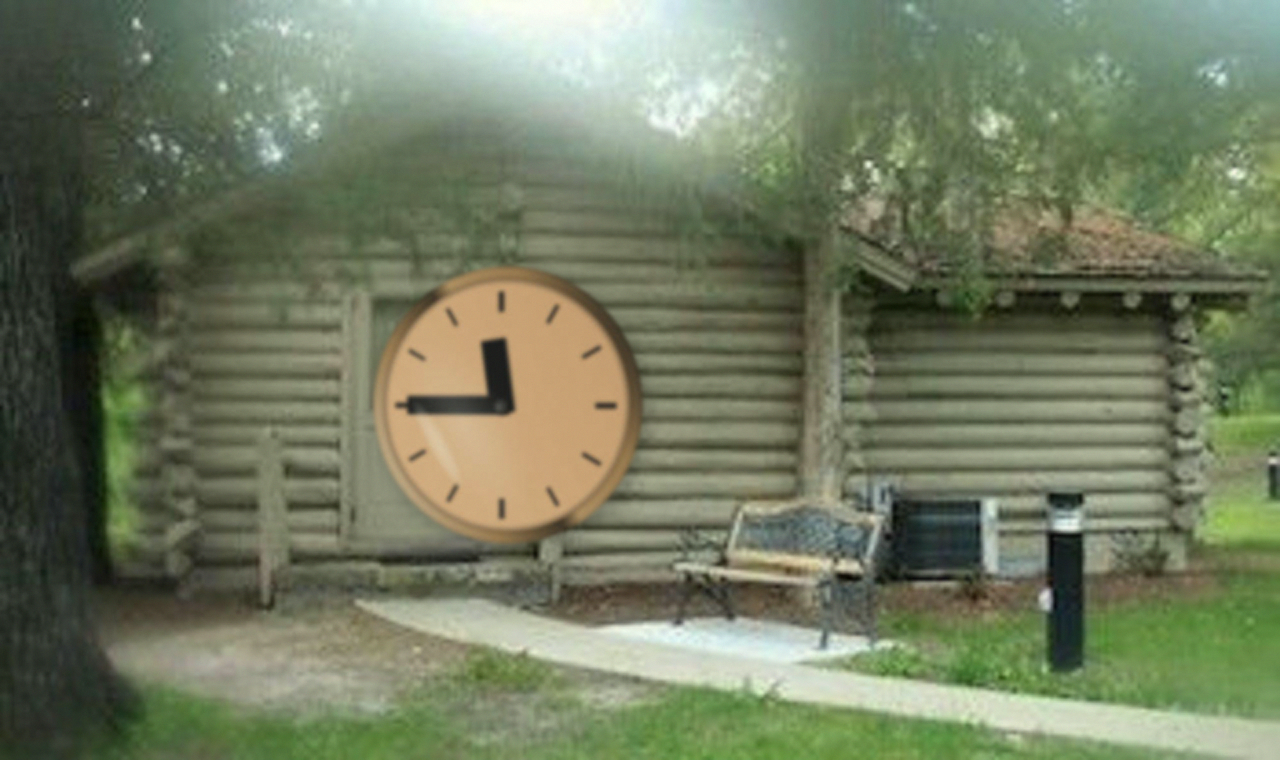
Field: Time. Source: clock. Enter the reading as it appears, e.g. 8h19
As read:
11h45
